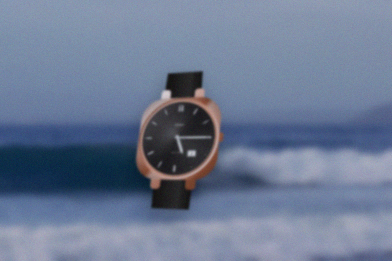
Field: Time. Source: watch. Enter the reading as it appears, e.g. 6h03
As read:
5h15
